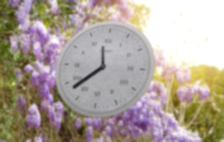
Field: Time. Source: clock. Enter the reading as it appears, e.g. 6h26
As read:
11h38
